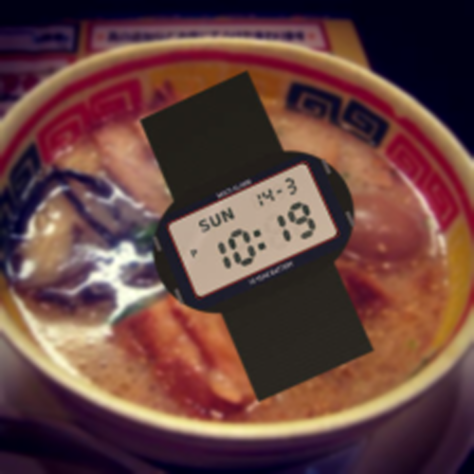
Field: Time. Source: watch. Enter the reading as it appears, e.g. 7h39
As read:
10h19
